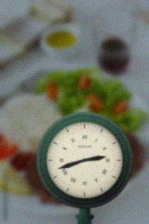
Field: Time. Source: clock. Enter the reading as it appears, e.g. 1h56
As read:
2h42
